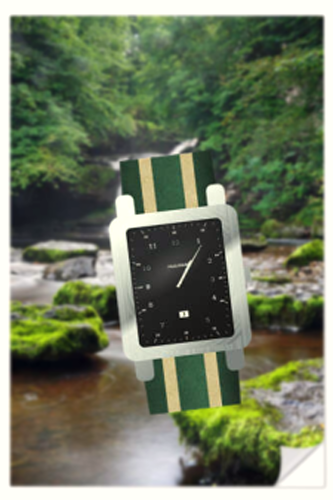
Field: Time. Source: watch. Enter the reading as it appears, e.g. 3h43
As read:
1h06
